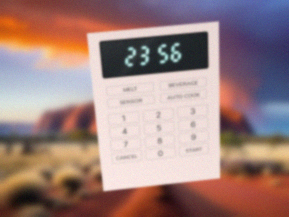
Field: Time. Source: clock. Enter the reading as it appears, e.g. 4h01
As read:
23h56
